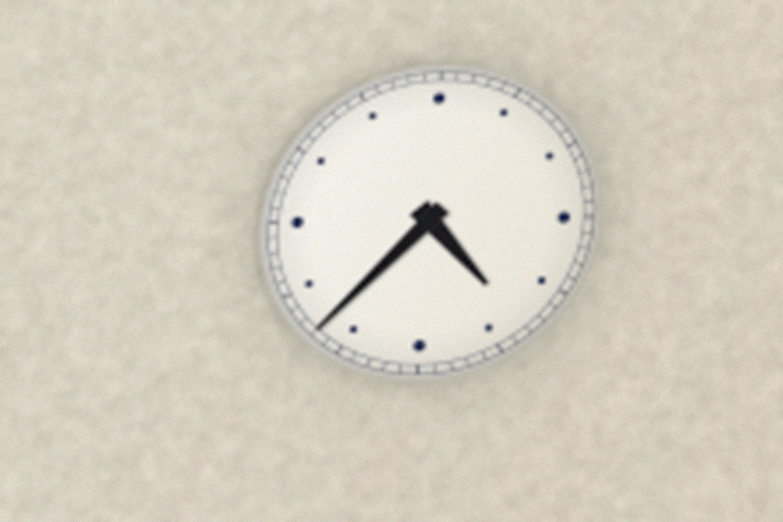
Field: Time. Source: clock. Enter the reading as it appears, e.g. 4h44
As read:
4h37
